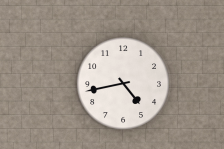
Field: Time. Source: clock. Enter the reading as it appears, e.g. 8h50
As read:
4h43
